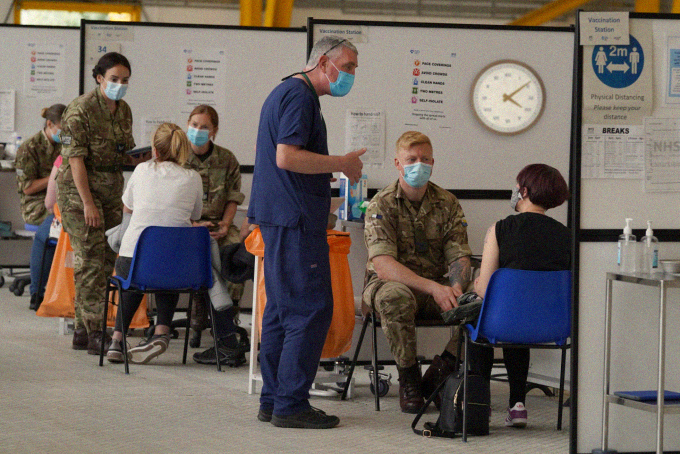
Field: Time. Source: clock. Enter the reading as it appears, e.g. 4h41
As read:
4h09
